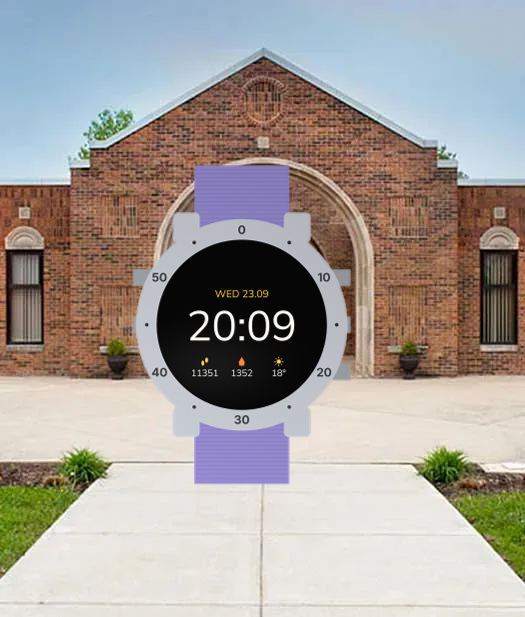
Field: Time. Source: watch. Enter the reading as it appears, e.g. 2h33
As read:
20h09
